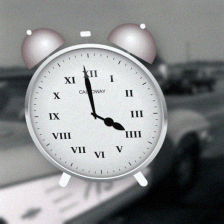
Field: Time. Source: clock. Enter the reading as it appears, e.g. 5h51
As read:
3h59
